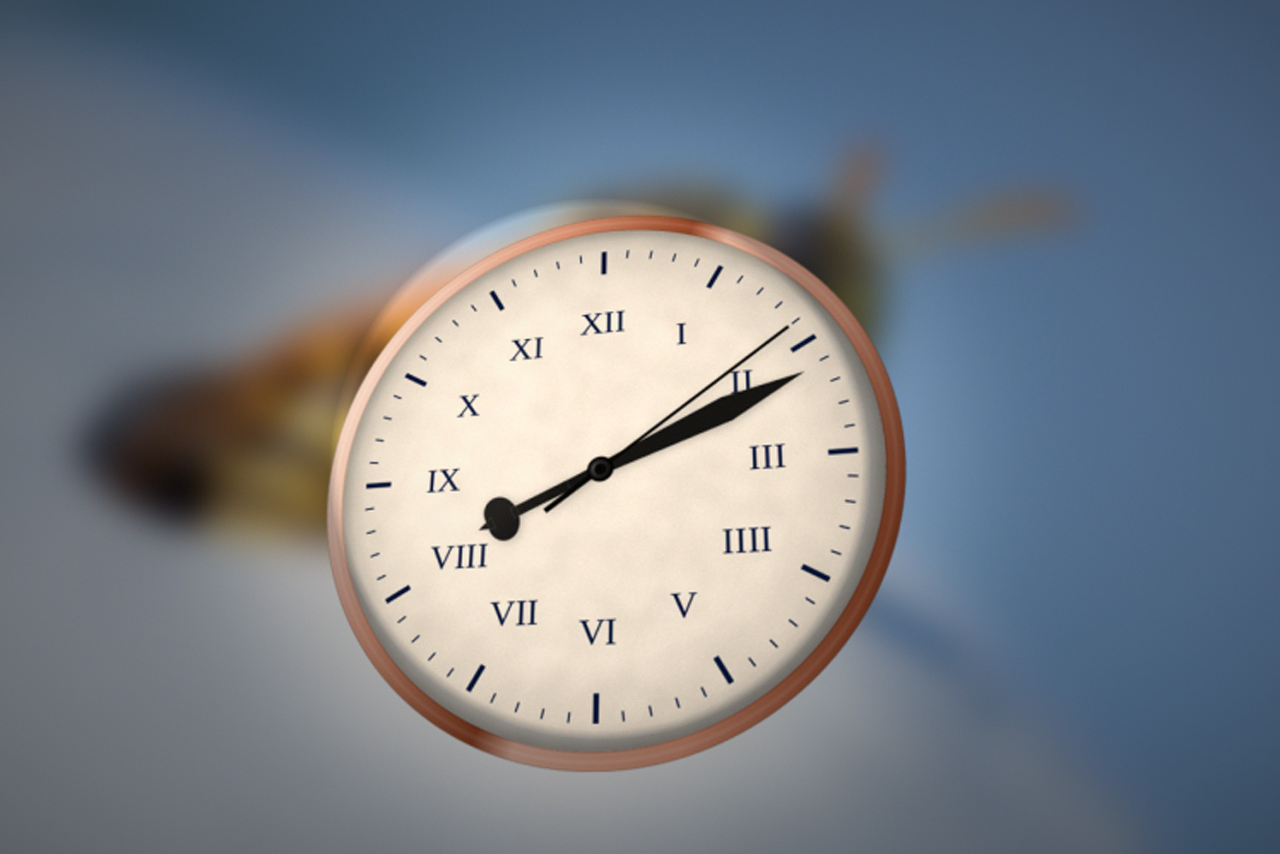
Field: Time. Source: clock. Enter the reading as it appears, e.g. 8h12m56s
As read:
8h11m09s
